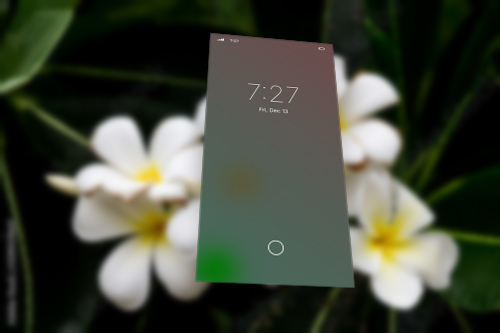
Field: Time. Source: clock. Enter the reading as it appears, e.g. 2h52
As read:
7h27
